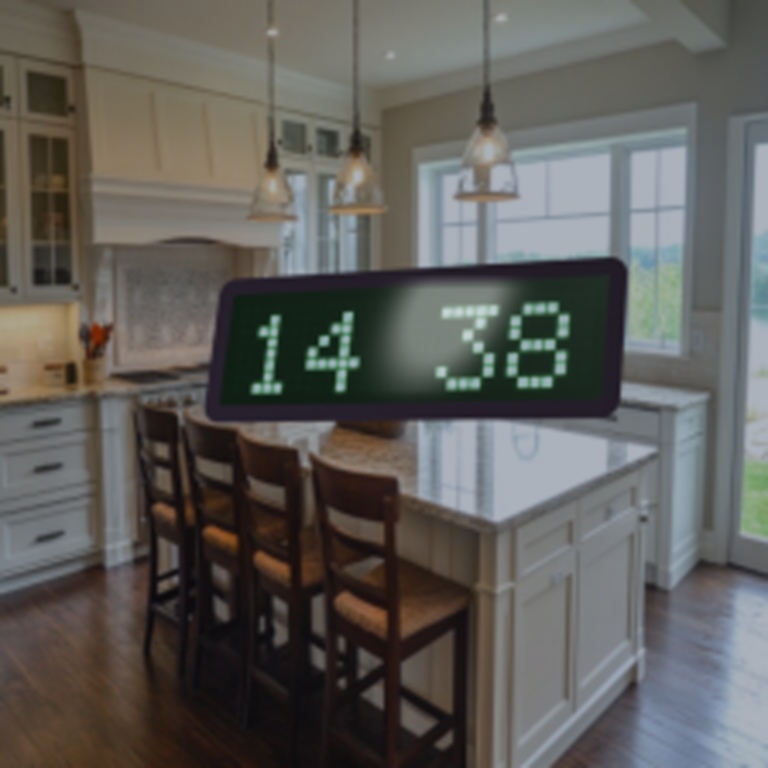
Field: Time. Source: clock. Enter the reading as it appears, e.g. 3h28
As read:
14h38
